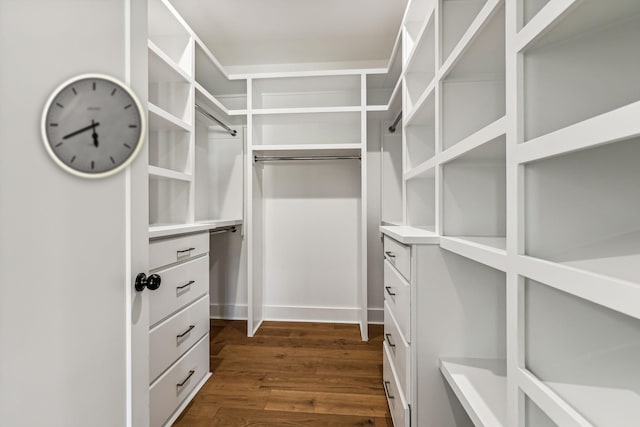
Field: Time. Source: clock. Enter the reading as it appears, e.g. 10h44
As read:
5h41
